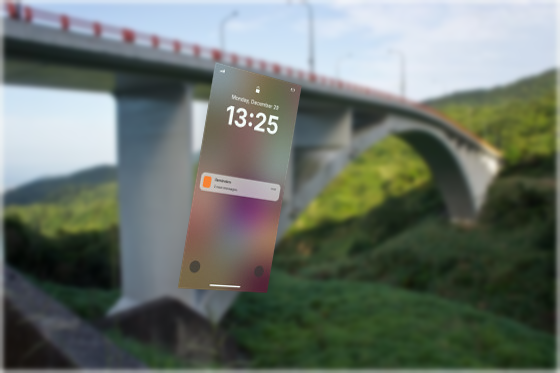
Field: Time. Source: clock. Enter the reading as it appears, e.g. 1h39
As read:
13h25
